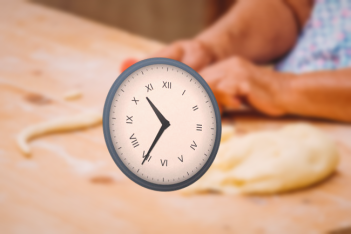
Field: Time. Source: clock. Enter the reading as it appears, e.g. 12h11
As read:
10h35
